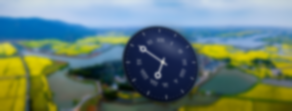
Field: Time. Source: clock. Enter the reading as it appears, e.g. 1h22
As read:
6h51
